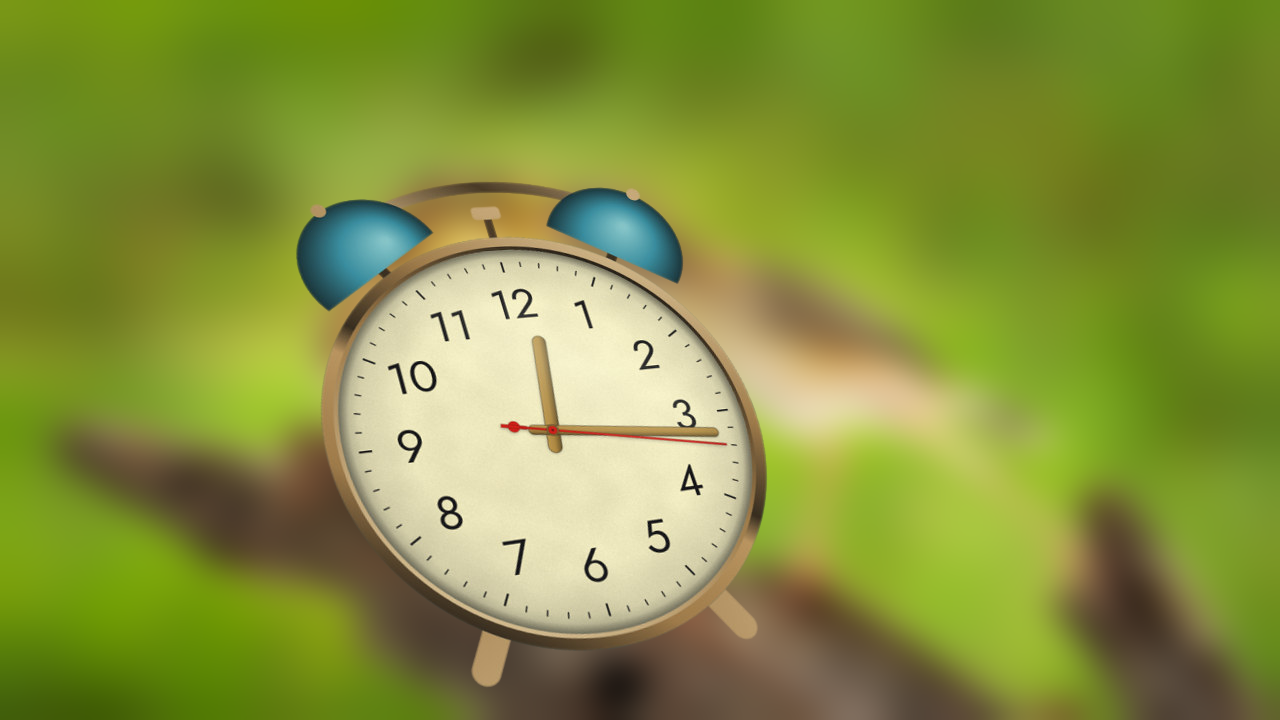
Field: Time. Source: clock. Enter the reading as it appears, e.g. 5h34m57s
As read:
12h16m17s
